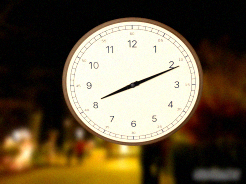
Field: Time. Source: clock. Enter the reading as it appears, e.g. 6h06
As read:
8h11
